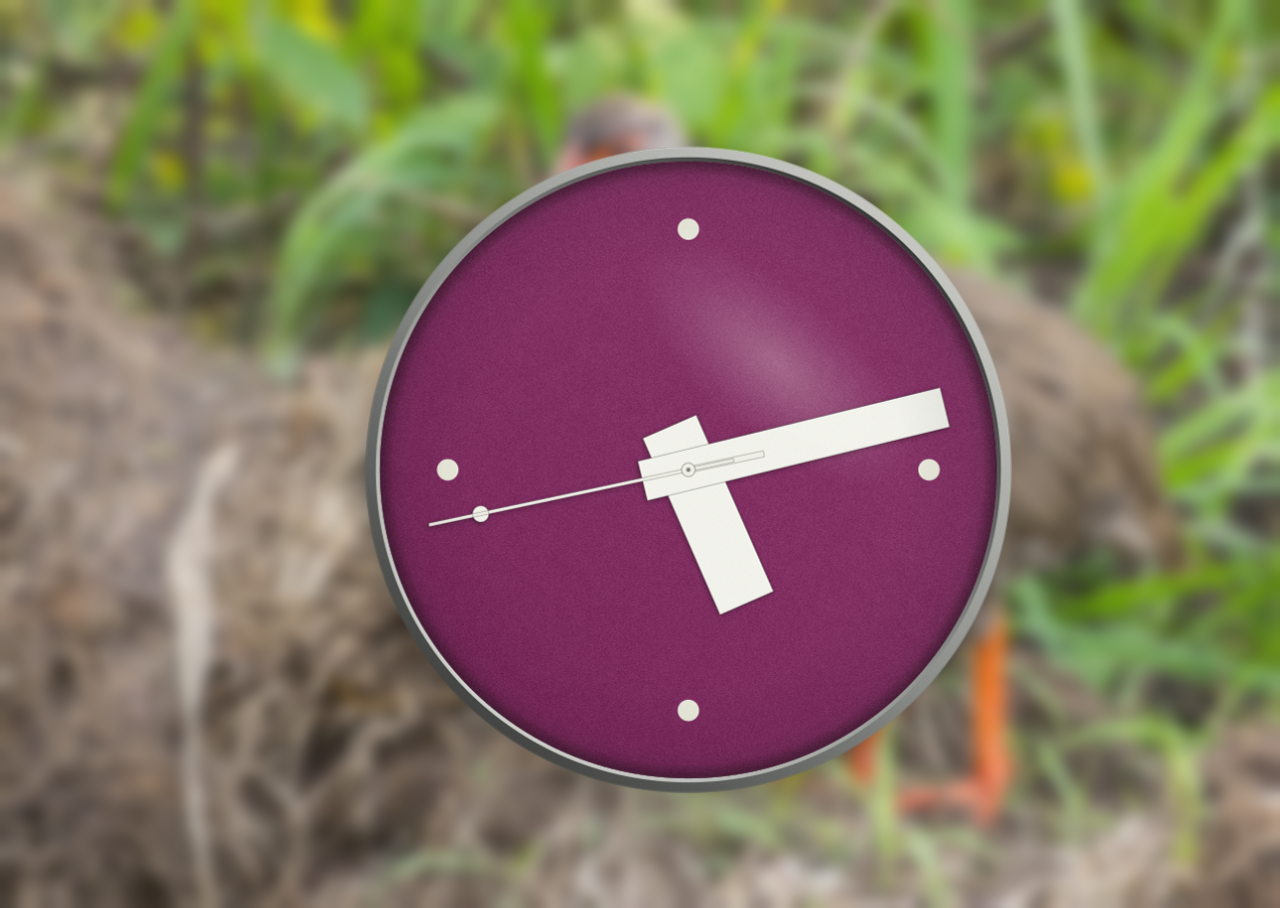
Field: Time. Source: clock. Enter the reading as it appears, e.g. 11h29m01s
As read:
5h12m43s
